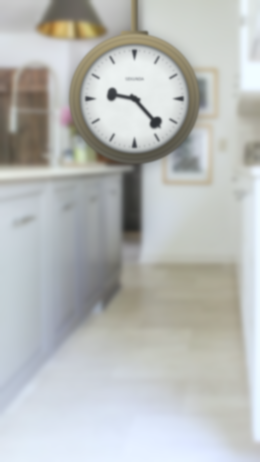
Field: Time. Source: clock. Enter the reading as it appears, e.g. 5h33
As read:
9h23
